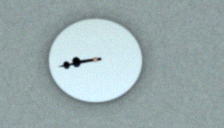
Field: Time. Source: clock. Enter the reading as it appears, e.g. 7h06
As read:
8h43
